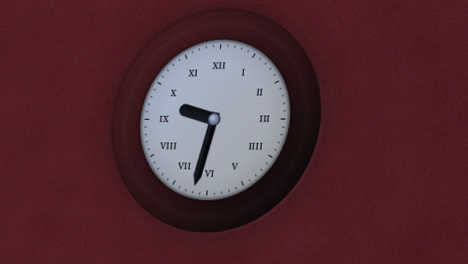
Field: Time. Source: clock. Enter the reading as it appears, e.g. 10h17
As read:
9h32
